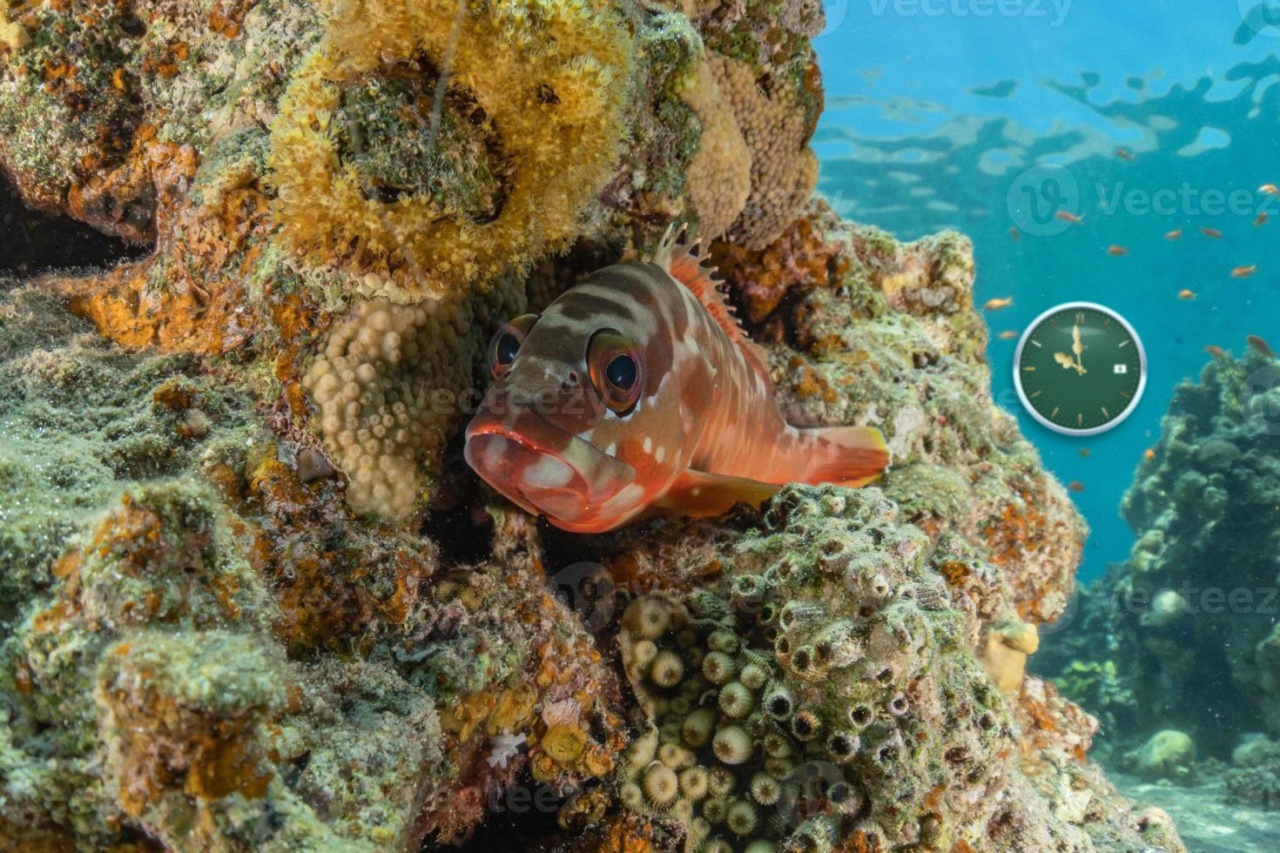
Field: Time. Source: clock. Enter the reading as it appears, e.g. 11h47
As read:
9h59
